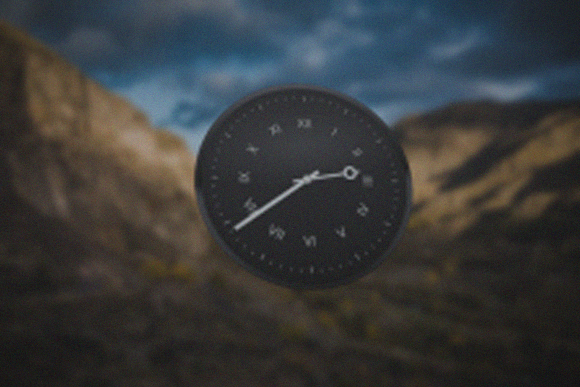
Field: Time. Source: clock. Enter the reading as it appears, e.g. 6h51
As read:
2h39
